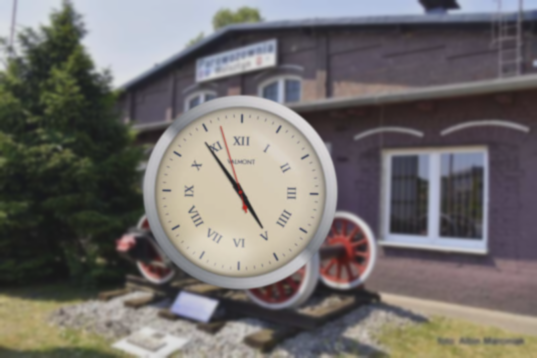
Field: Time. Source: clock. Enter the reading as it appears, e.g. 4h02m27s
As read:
4h53m57s
